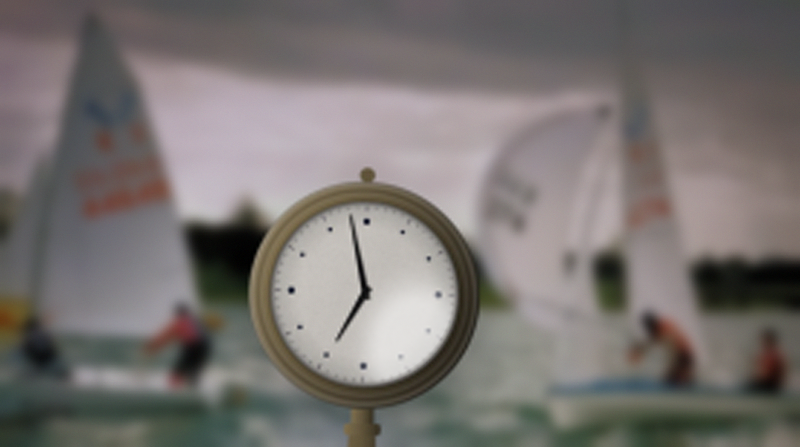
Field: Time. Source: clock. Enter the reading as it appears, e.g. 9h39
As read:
6h58
